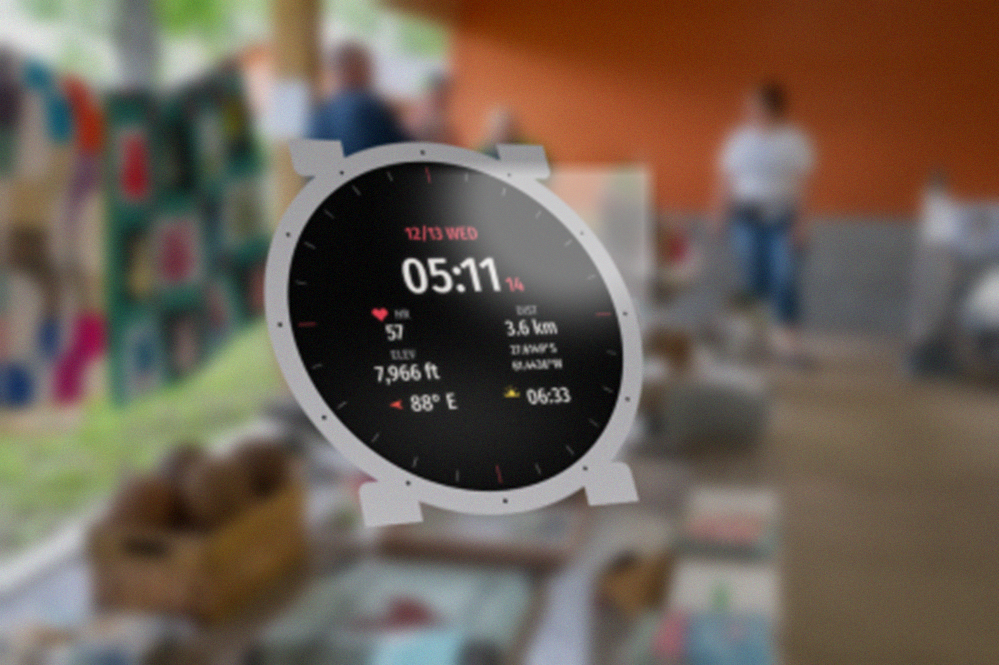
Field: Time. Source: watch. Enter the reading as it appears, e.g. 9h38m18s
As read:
5h11m14s
